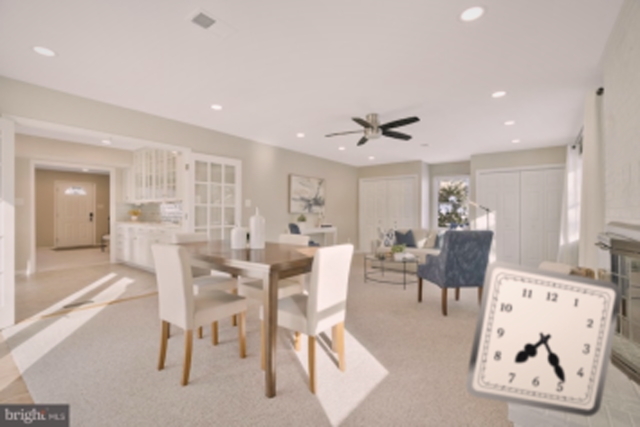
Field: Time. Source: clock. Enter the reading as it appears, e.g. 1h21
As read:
7h24
